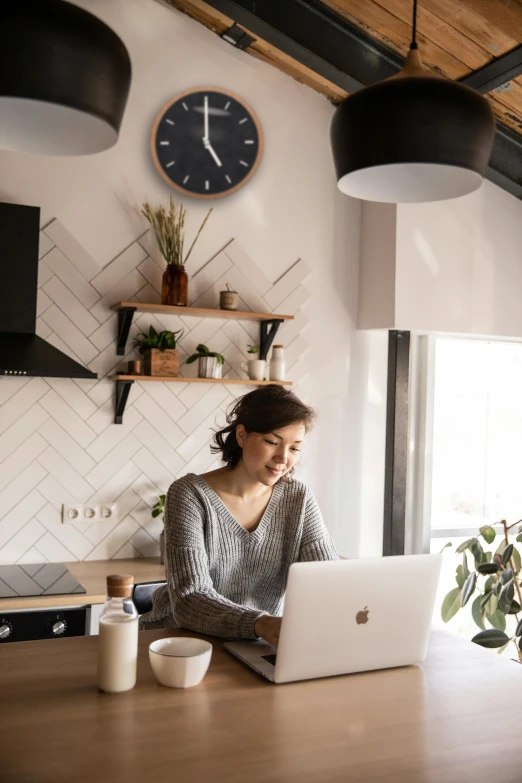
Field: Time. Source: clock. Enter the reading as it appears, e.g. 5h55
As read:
5h00
